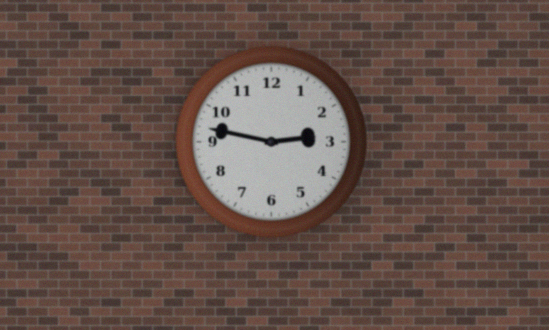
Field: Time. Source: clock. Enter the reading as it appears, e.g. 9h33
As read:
2h47
